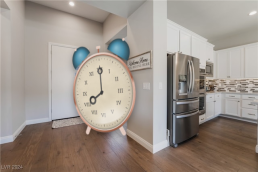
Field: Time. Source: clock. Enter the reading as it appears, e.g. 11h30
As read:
8h00
